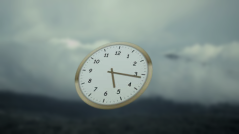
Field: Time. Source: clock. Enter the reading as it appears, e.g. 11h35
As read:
5h16
